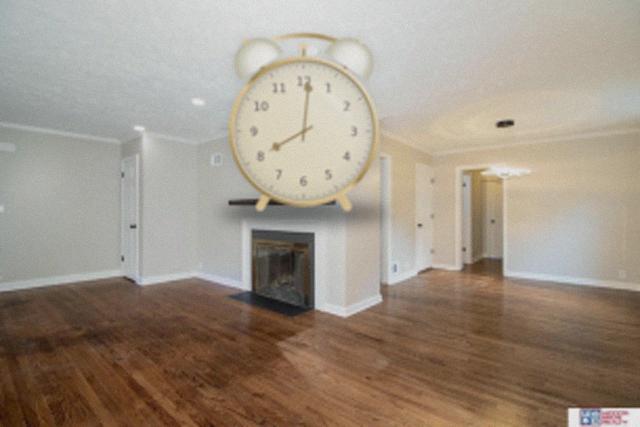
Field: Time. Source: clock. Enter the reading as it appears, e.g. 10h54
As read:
8h01
